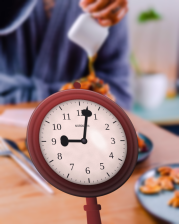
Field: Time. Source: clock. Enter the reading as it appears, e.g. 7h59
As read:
9h02
